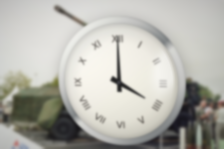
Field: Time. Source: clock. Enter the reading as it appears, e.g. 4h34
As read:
4h00
